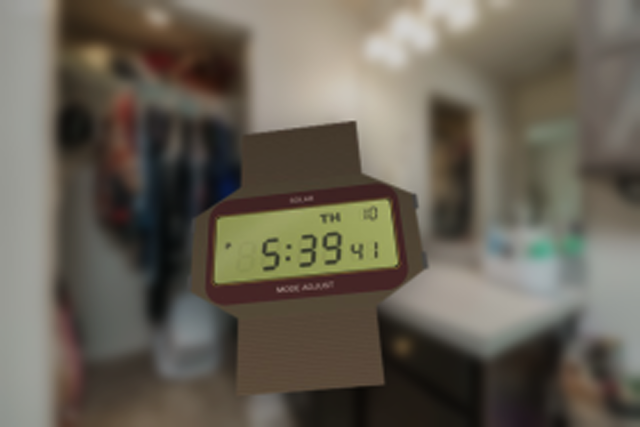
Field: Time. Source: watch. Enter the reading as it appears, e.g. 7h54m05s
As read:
5h39m41s
